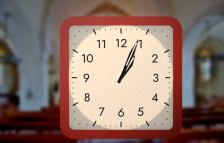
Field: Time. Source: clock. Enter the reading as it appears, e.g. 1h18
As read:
1h04
